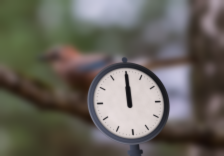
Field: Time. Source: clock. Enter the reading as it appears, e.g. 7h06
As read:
12h00
